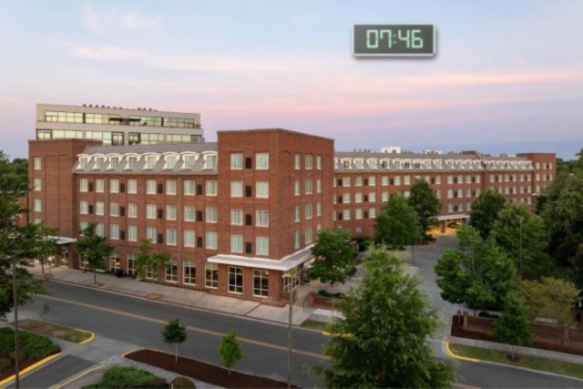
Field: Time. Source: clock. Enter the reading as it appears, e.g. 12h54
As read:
7h46
